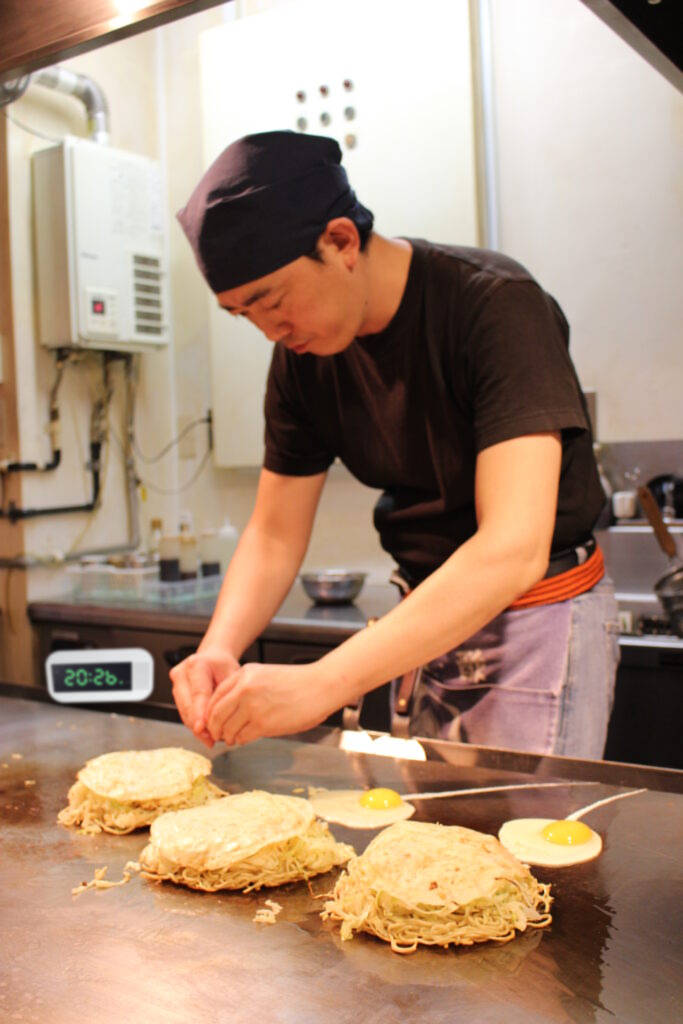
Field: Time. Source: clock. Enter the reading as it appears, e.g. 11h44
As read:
20h26
